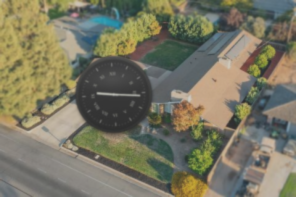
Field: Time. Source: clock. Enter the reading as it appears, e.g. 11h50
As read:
9h16
